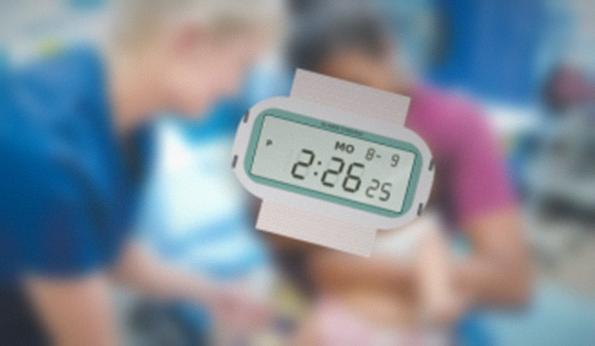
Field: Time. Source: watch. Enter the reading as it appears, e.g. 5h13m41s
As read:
2h26m25s
